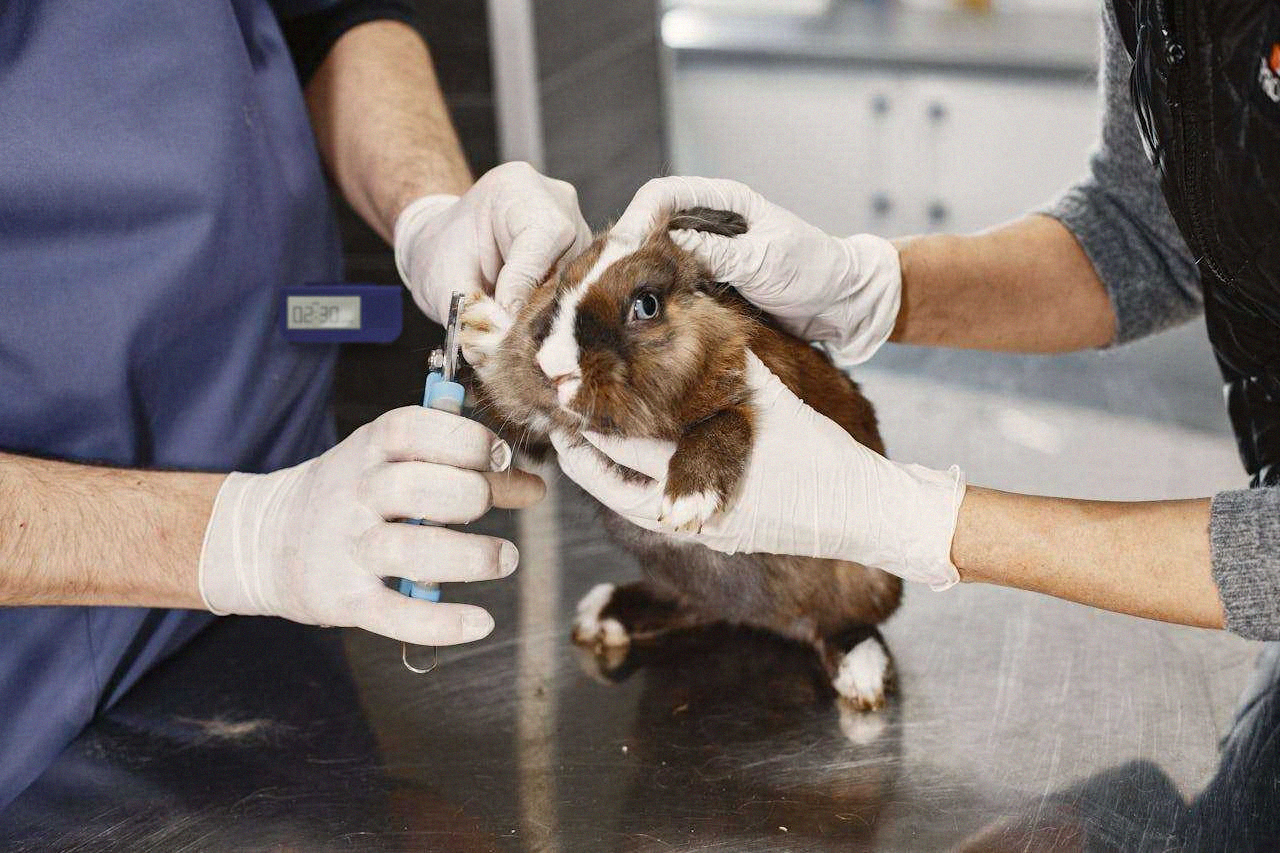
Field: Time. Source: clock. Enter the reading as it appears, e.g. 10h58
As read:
2h30
